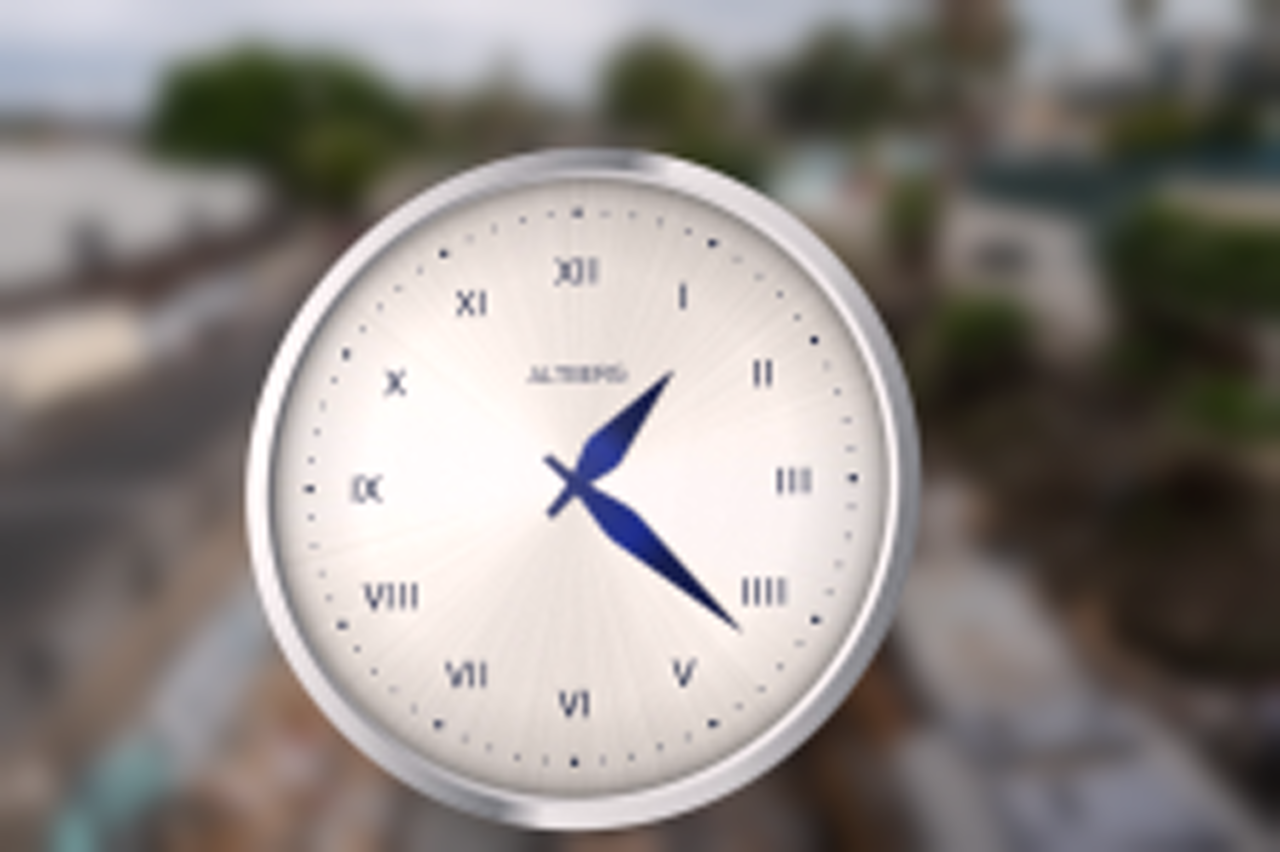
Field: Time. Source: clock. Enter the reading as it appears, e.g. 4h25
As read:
1h22
